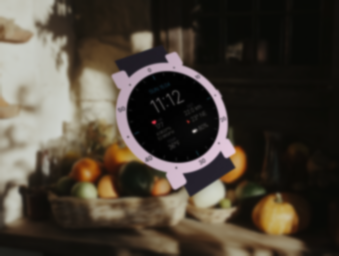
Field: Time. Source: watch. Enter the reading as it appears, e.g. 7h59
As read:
11h12
